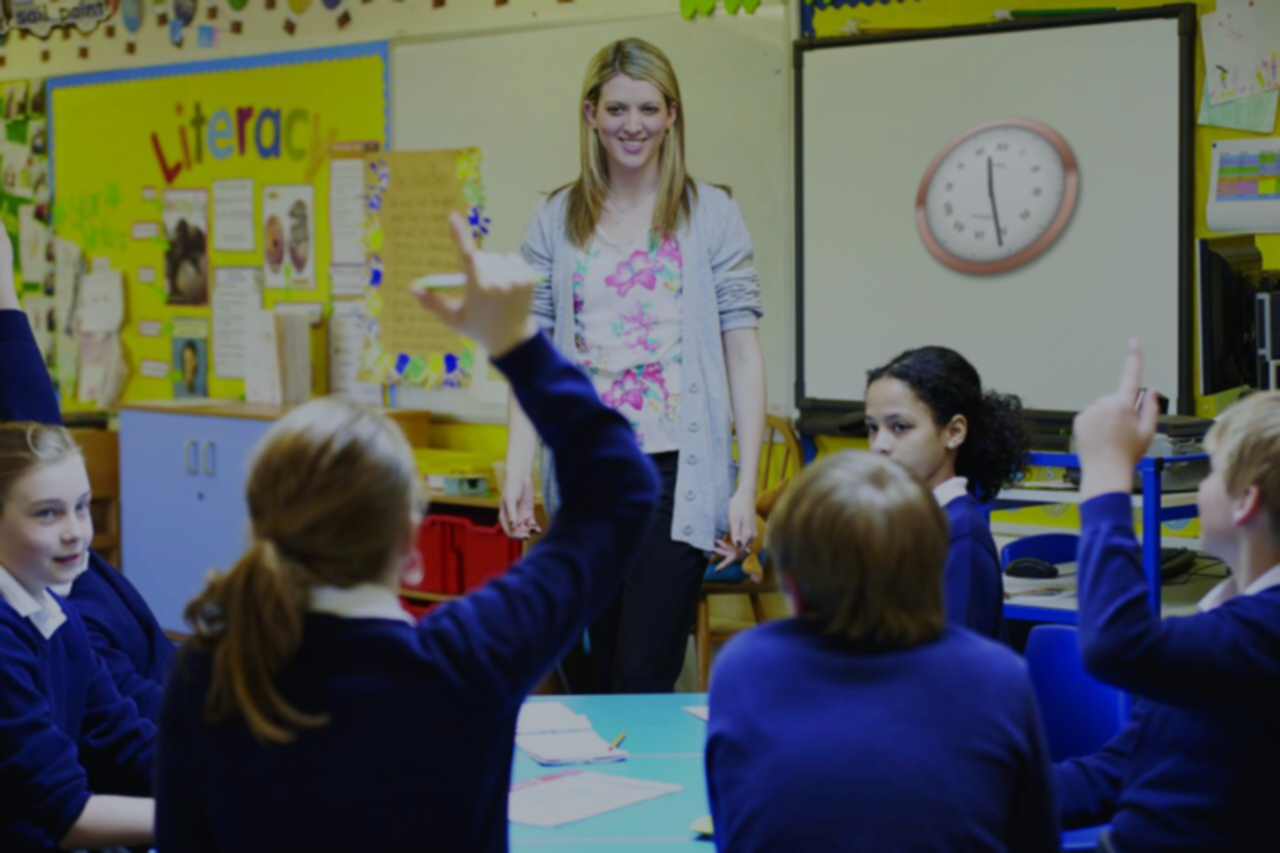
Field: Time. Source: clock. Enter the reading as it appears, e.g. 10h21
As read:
11h26
